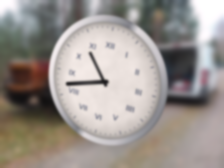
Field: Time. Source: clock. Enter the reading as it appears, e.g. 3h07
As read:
10h42
